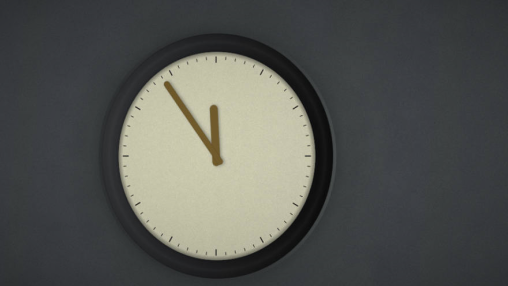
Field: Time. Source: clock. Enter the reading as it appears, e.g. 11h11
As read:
11h54
